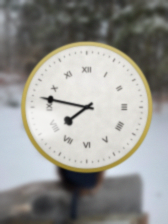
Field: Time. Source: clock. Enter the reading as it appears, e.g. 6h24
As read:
7h47
